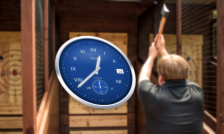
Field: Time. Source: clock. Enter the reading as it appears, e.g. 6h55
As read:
12h38
